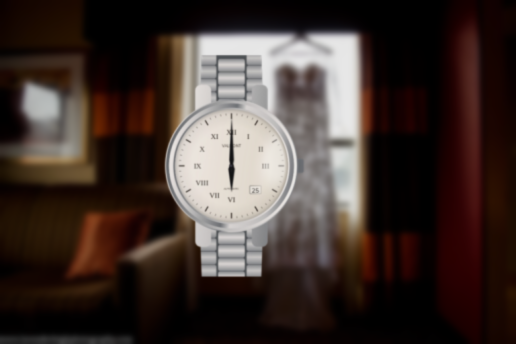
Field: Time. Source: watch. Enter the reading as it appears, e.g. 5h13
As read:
6h00
